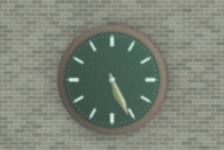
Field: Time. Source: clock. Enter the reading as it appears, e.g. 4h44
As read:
5h26
